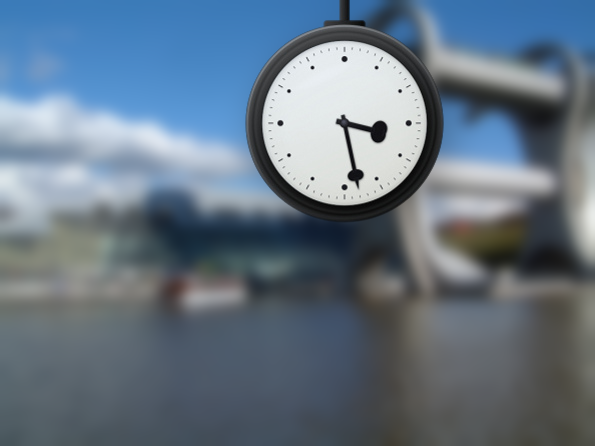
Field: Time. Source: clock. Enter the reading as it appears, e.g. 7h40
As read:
3h28
